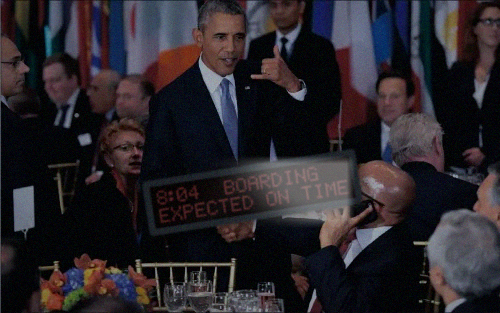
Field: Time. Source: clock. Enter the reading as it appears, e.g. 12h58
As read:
8h04
